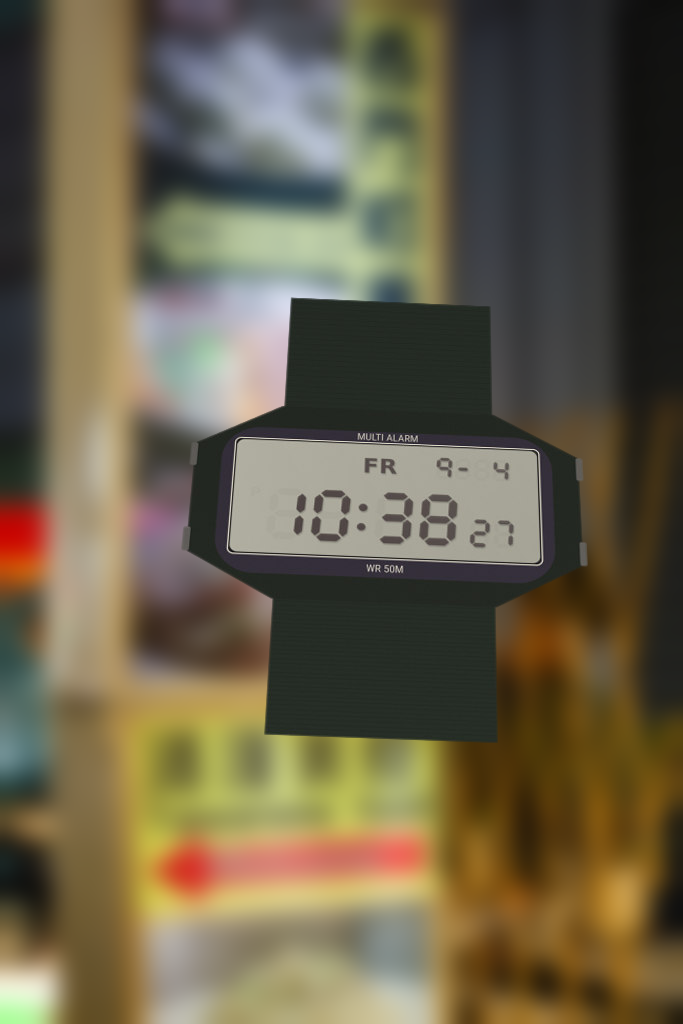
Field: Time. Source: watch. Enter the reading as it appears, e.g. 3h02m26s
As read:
10h38m27s
